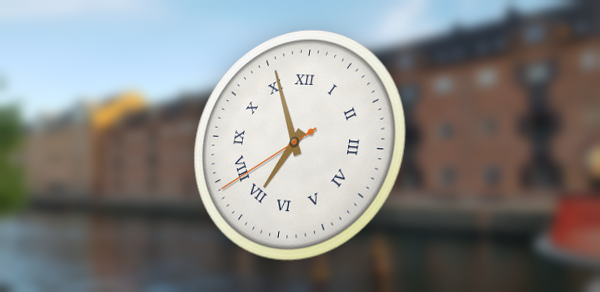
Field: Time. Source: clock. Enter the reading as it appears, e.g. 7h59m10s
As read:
6h55m39s
